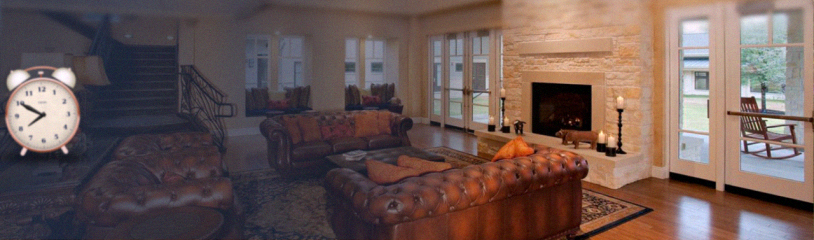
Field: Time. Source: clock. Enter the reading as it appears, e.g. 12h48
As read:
7h50
